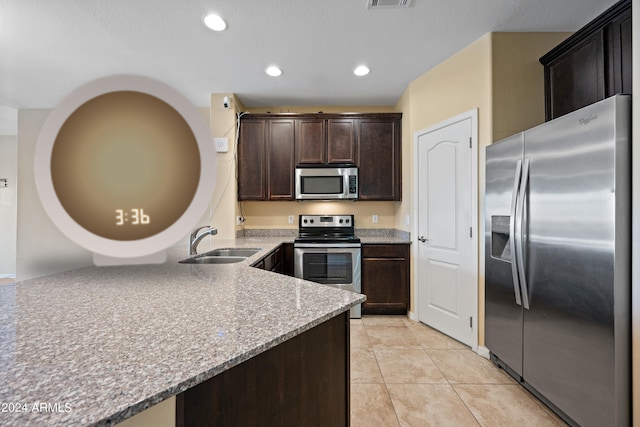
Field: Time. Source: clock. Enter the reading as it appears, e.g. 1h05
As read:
3h36
